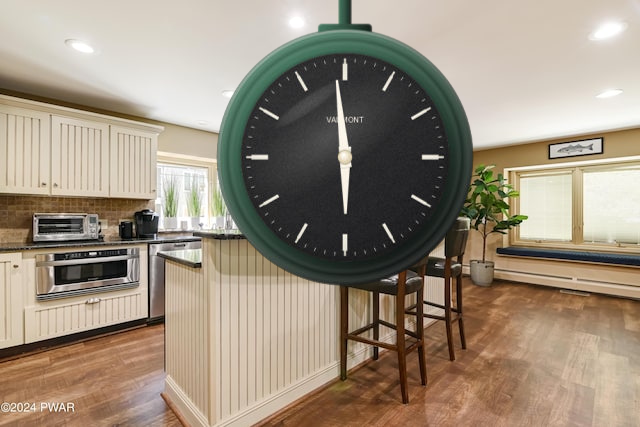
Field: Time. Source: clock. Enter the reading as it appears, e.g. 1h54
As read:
5h59
